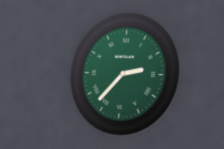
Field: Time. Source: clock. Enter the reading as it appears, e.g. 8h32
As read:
2h37
